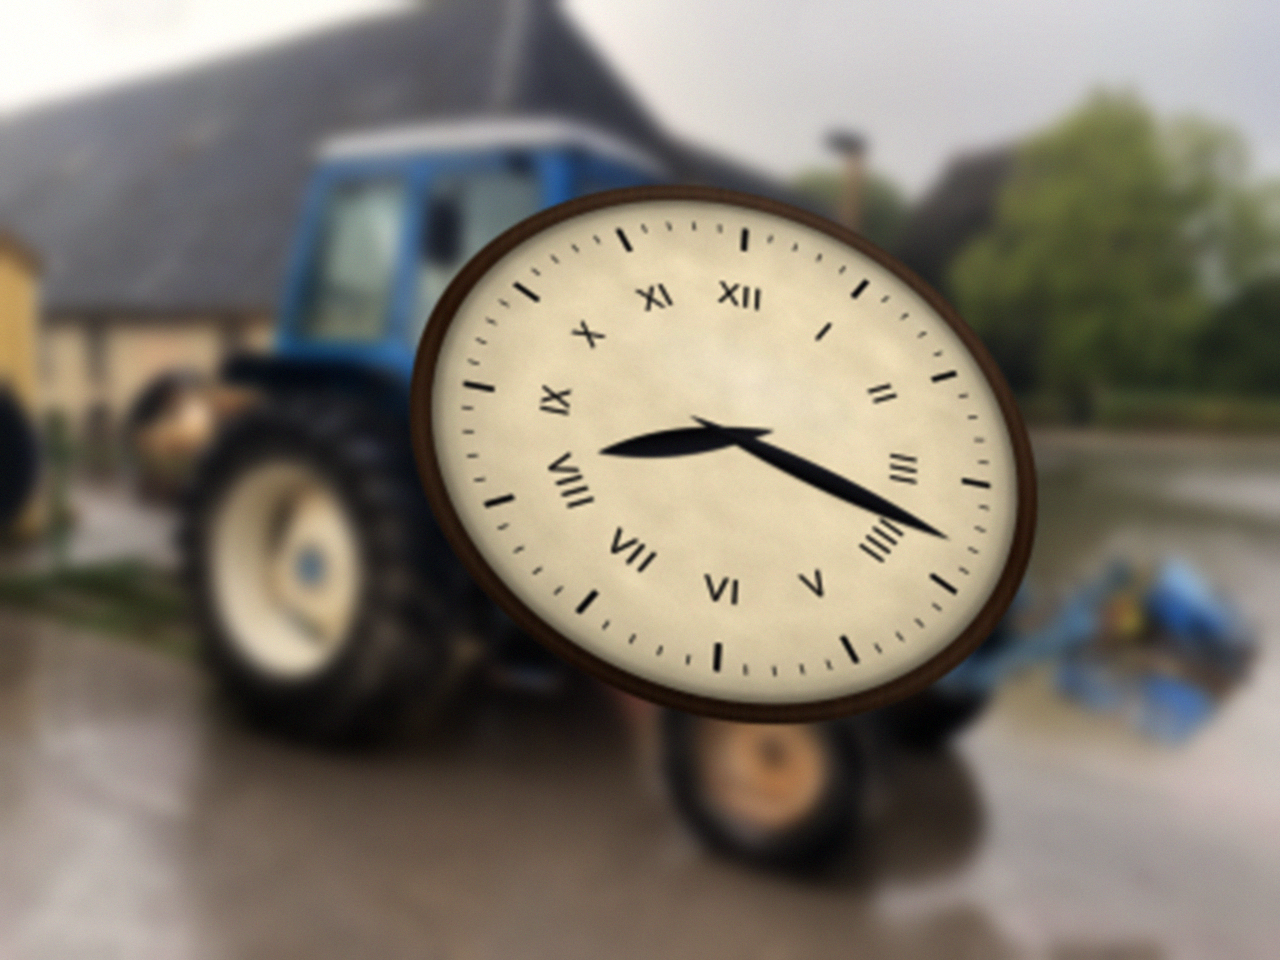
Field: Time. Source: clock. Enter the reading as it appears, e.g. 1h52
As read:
8h18
